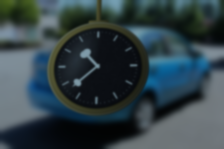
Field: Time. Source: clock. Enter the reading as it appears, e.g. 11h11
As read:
10h38
